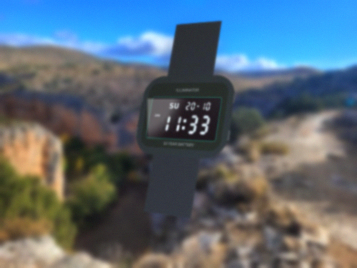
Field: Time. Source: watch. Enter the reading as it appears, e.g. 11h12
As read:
11h33
